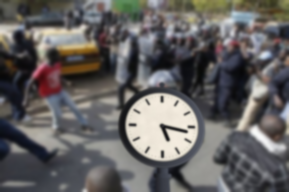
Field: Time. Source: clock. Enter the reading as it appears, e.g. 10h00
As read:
5h17
